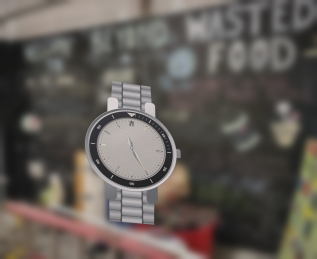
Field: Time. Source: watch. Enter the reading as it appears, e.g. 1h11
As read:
11h25
